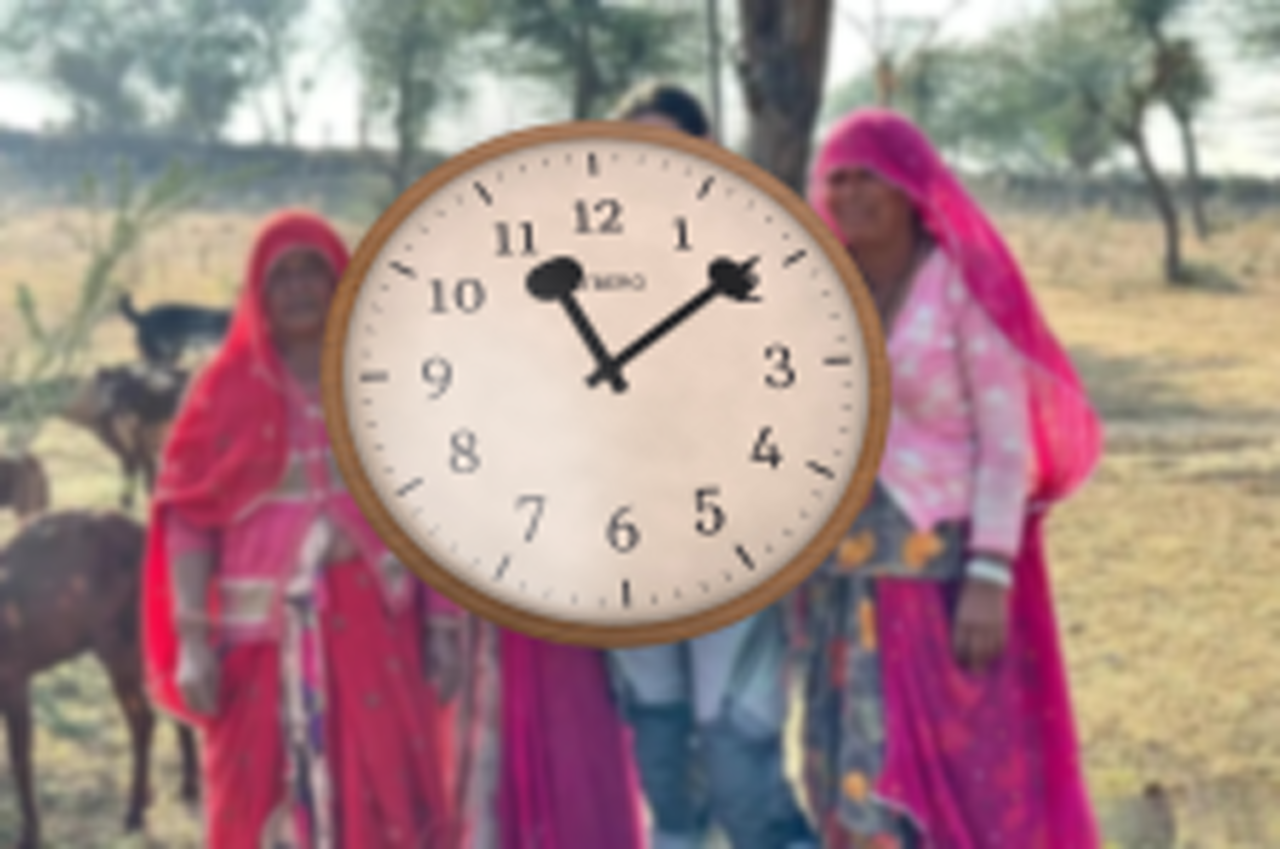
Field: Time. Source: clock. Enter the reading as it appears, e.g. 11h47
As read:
11h09
